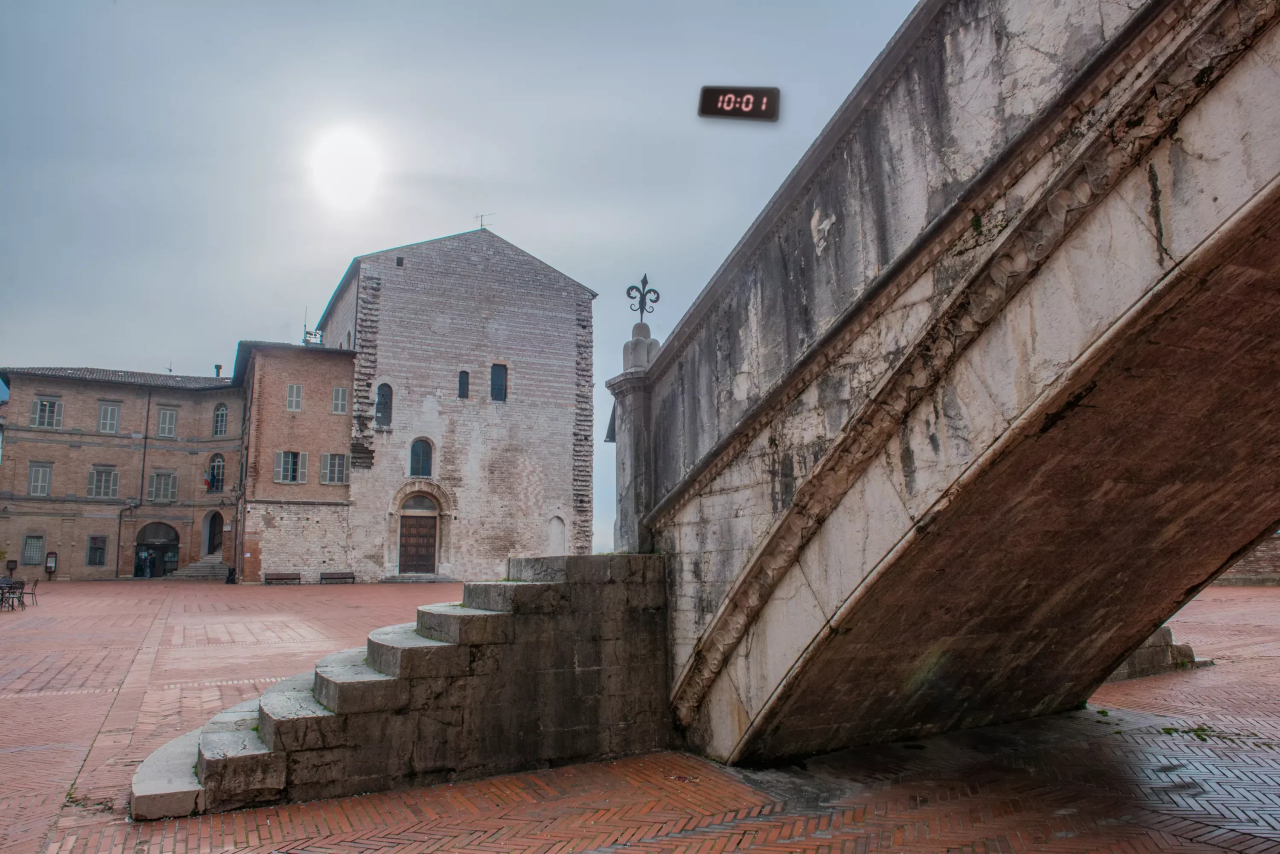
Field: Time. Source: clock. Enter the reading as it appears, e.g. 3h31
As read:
10h01
